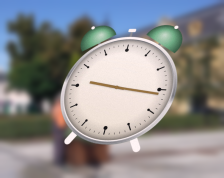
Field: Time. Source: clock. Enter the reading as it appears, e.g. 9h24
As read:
9h16
